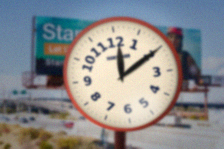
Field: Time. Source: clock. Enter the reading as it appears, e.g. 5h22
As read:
12h10
